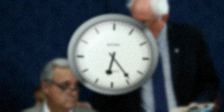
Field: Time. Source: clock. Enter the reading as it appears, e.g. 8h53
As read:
6h24
